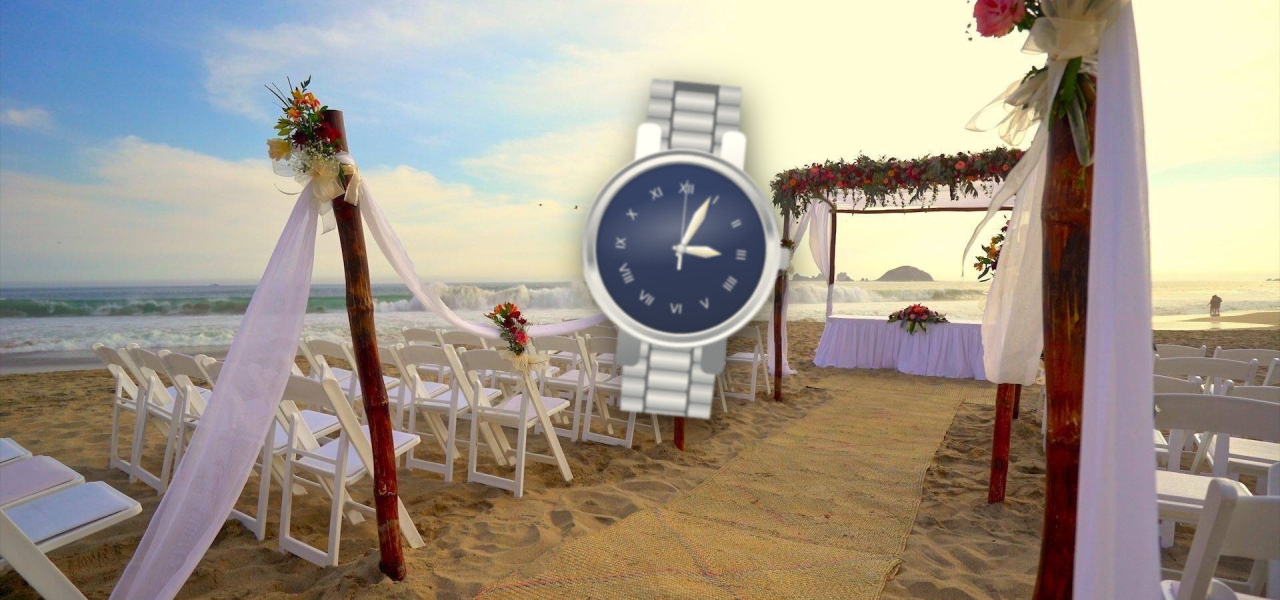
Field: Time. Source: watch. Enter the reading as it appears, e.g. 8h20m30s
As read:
3h04m00s
